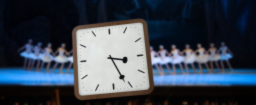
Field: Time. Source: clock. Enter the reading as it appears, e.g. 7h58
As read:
3h26
